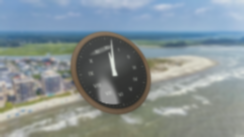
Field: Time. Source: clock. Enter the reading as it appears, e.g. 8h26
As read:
12h02
